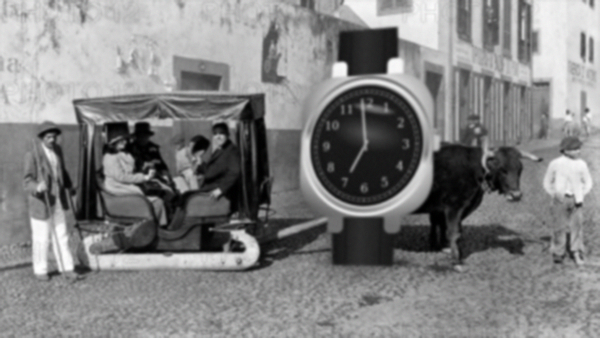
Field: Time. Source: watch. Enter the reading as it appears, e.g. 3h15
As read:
6h59
